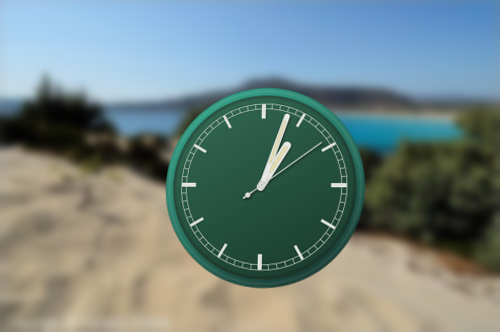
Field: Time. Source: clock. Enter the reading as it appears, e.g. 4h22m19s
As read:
1h03m09s
